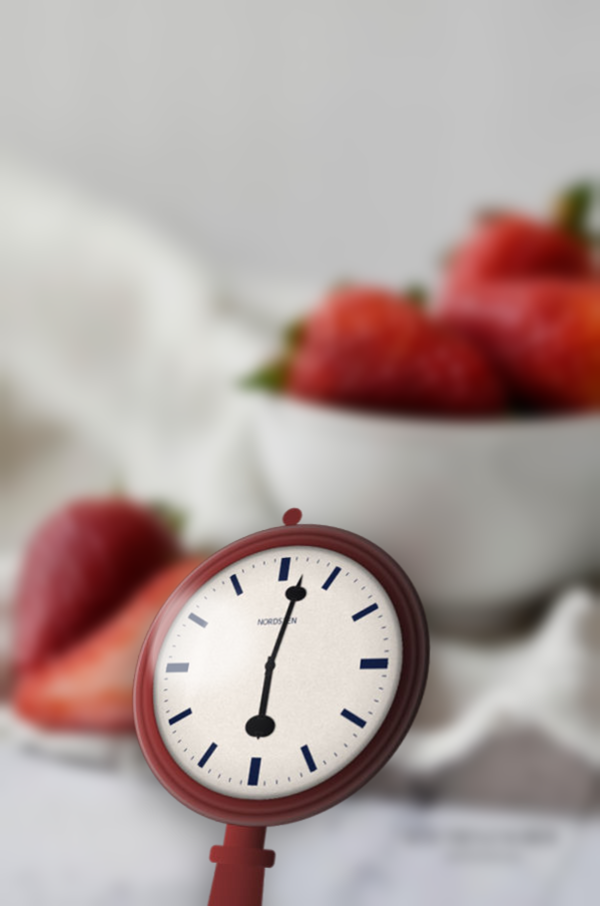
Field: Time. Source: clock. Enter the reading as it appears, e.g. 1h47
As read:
6h02
